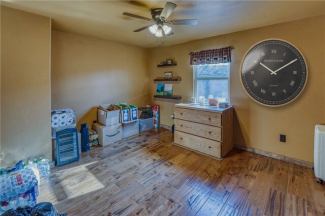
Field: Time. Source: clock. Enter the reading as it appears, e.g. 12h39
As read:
10h10
